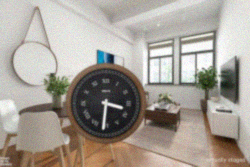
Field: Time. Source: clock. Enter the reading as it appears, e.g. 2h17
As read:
3h31
